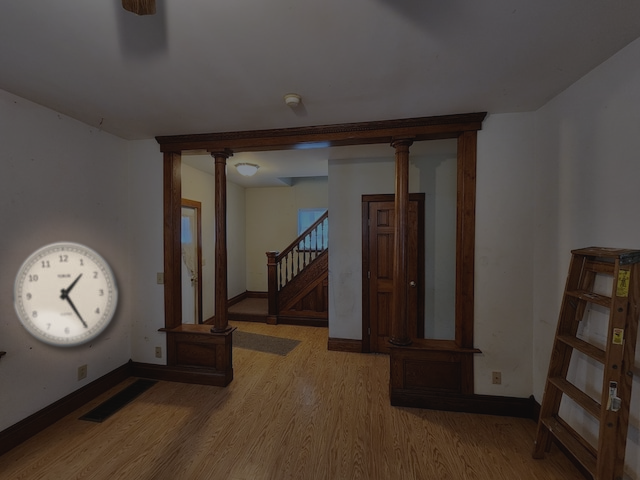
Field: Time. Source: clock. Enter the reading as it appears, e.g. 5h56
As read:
1h25
